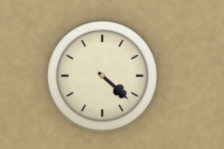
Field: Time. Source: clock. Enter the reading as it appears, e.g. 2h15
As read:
4h22
